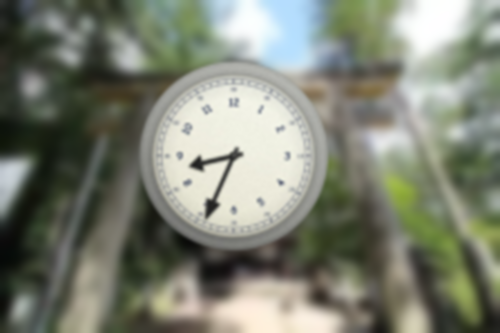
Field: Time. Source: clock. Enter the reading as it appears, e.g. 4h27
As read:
8h34
